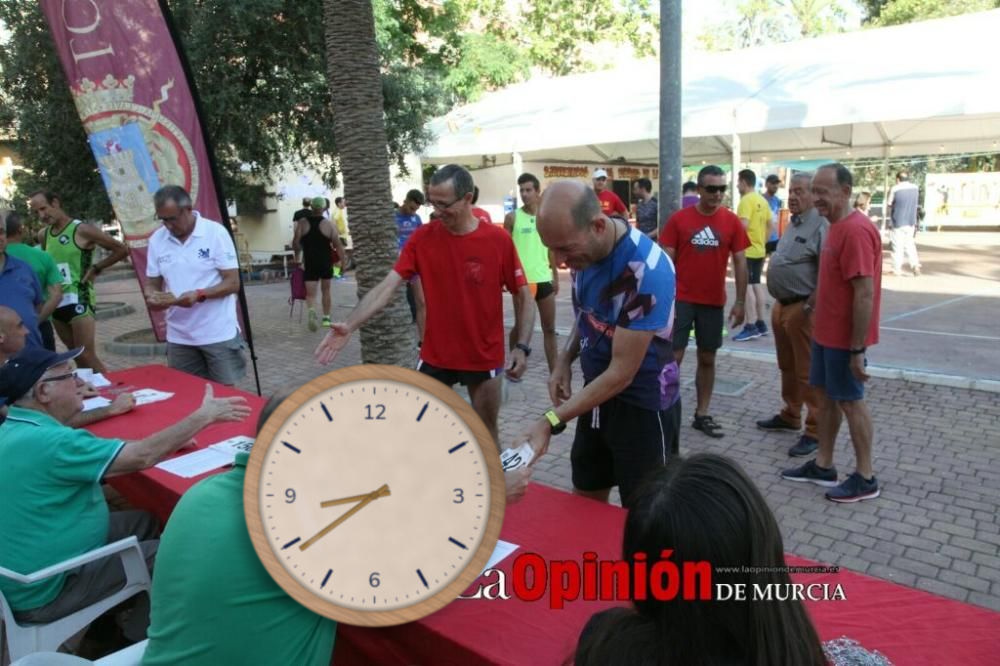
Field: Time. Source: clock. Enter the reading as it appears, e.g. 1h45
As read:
8h39
